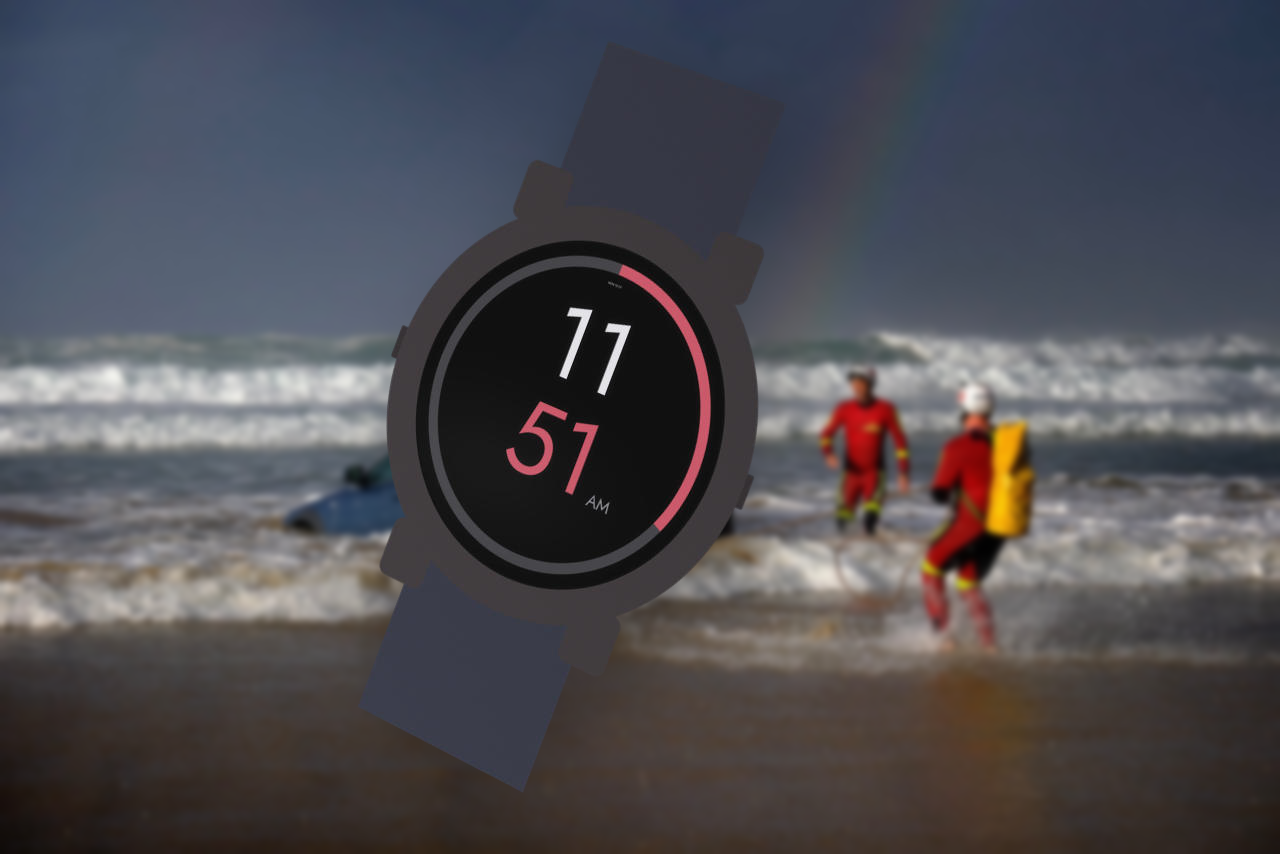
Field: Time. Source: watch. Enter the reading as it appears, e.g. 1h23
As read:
11h51
